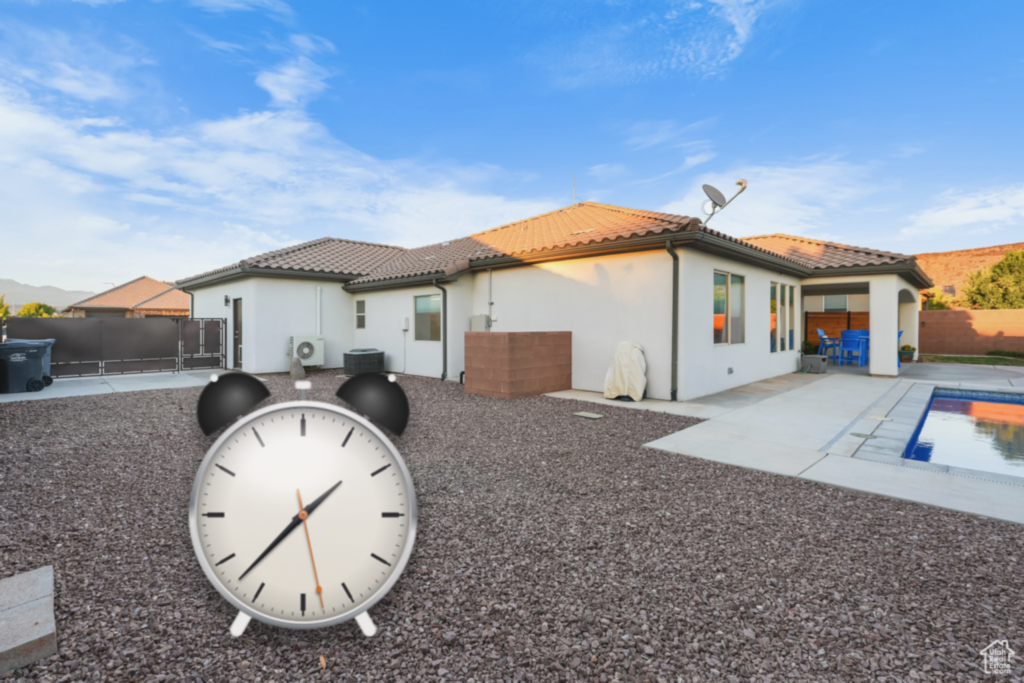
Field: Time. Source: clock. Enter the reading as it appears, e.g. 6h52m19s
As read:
1h37m28s
